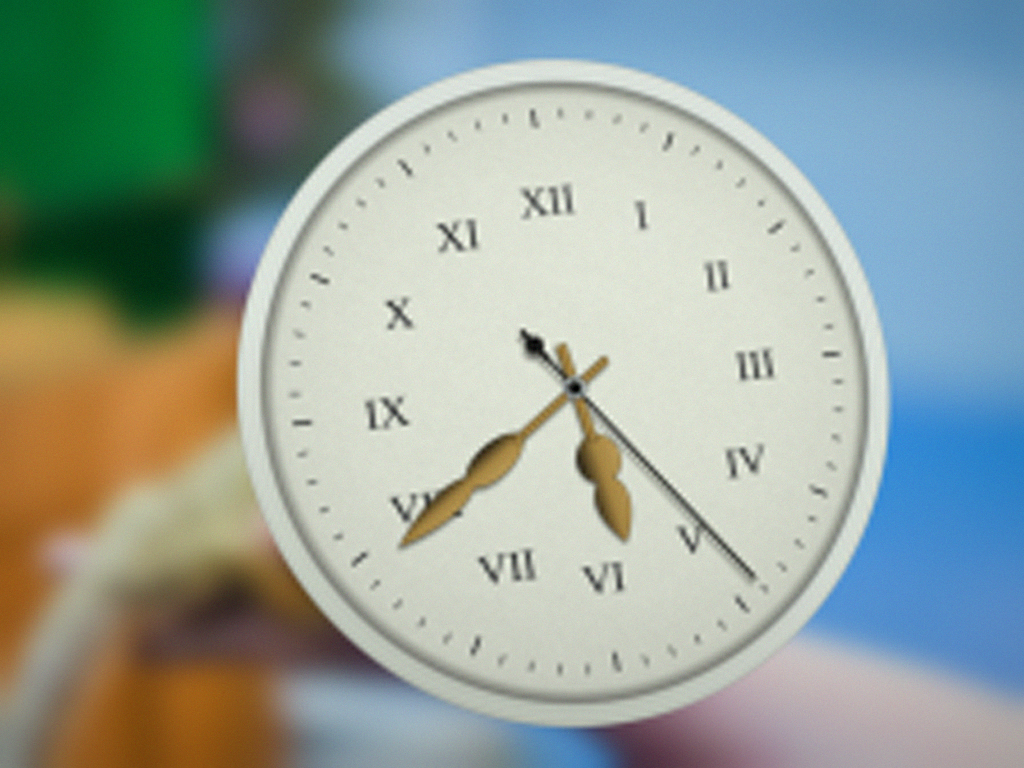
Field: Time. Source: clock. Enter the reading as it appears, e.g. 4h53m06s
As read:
5h39m24s
